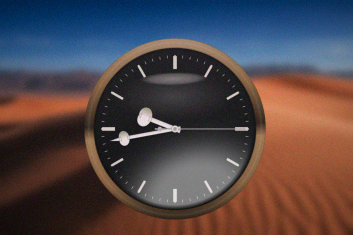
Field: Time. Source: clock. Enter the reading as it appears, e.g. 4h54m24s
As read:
9h43m15s
